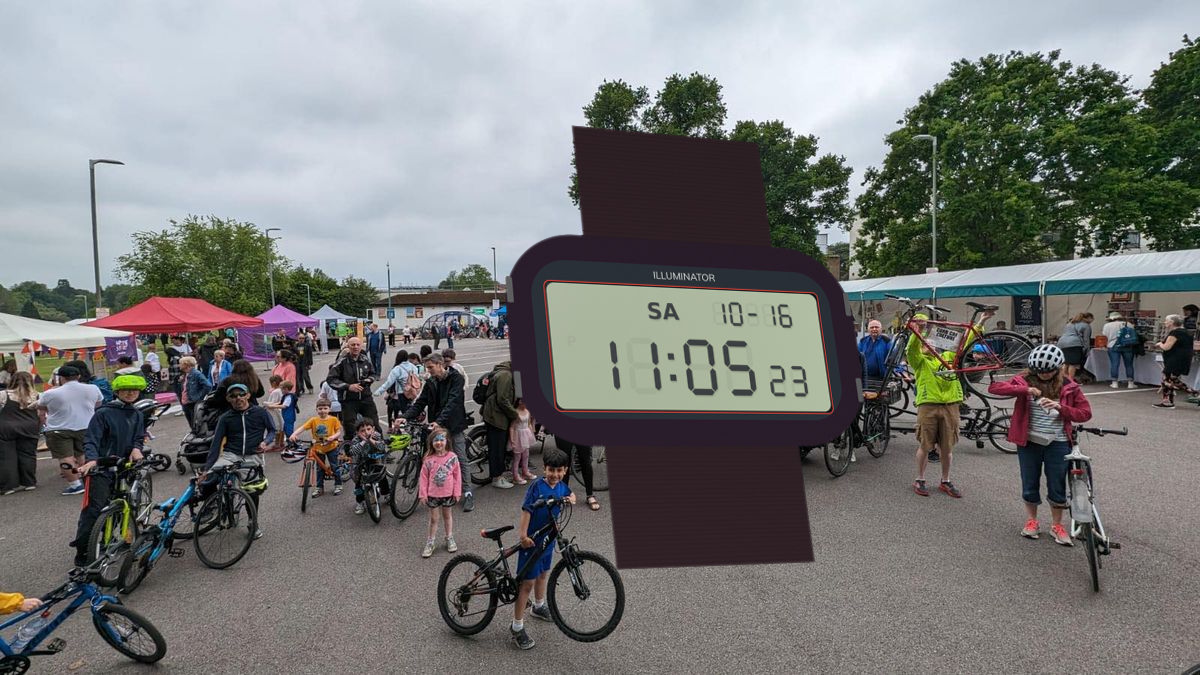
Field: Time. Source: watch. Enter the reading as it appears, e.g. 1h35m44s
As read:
11h05m23s
